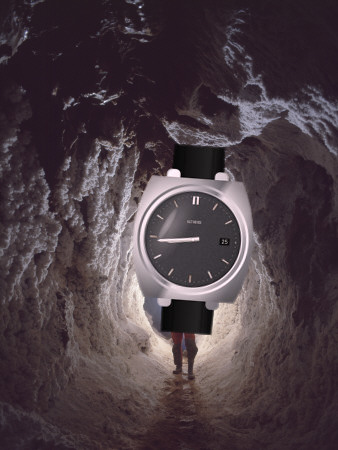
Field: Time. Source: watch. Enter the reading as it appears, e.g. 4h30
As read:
8h44
